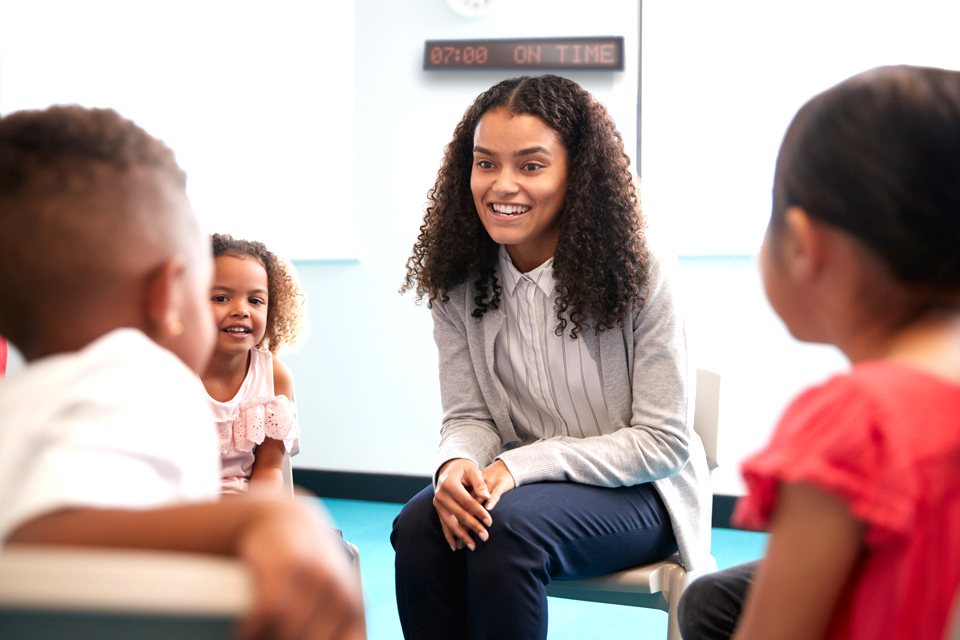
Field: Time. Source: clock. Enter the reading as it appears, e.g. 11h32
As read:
7h00
